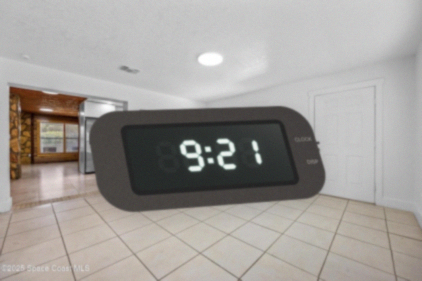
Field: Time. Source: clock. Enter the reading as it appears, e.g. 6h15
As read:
9h21
